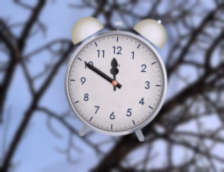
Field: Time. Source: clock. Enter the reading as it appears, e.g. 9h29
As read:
11h50
